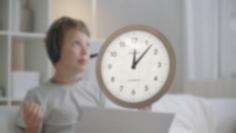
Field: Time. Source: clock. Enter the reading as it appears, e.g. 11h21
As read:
12h07
